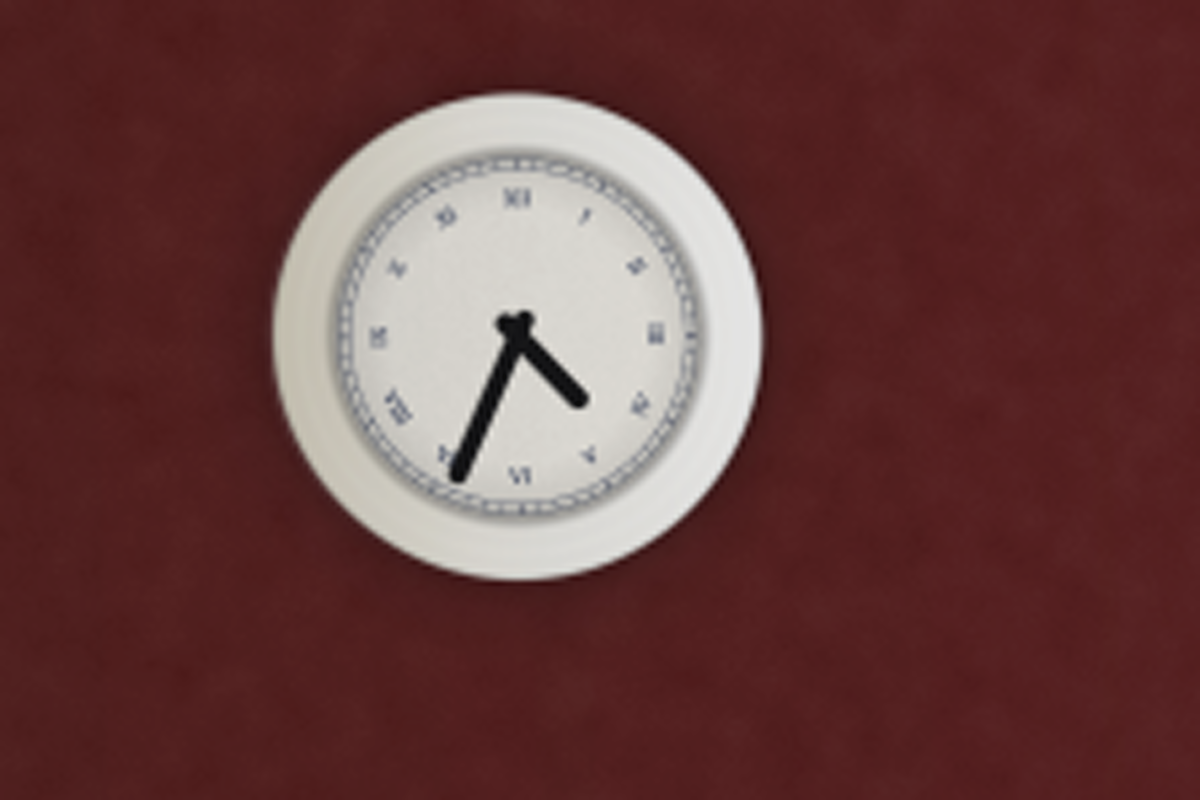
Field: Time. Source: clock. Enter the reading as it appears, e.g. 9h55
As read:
4h34
